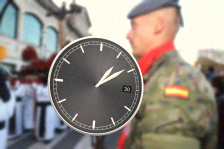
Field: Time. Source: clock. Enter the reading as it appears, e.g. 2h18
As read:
1h09
